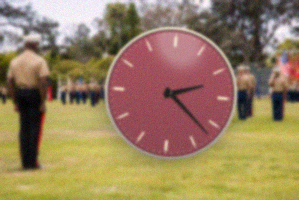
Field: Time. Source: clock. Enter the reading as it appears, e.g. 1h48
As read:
2h22
